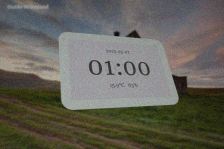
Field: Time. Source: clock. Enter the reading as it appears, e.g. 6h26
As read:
1h00
